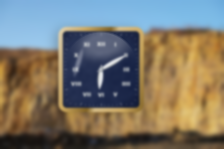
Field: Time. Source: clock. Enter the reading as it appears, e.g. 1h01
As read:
6h10
